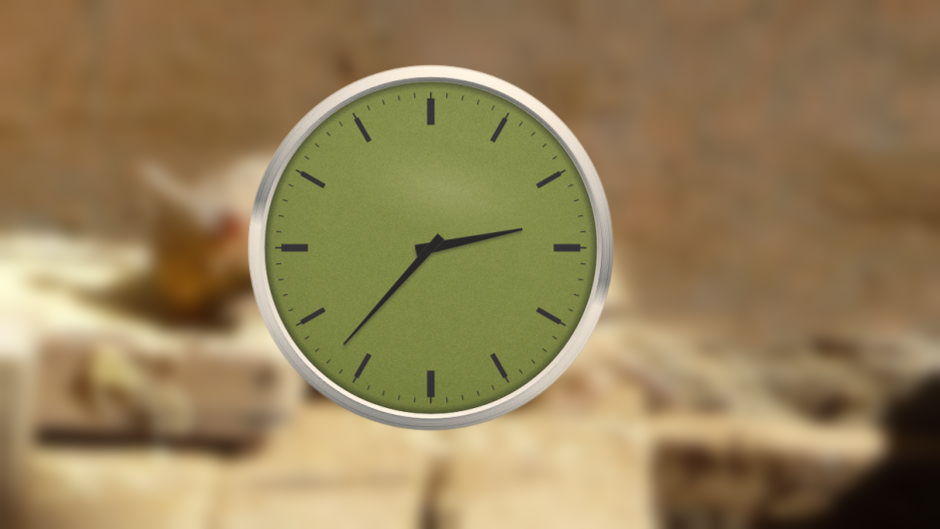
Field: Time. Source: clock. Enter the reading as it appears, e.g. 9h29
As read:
2h37
